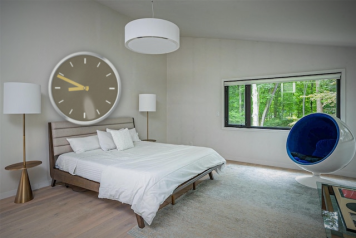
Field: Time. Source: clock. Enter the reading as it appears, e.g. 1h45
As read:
8h49
